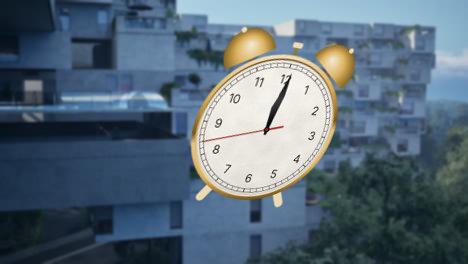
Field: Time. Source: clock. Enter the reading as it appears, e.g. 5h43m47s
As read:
12h00m42s
